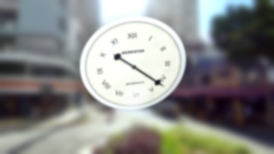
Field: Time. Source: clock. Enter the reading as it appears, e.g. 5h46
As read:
10h22
